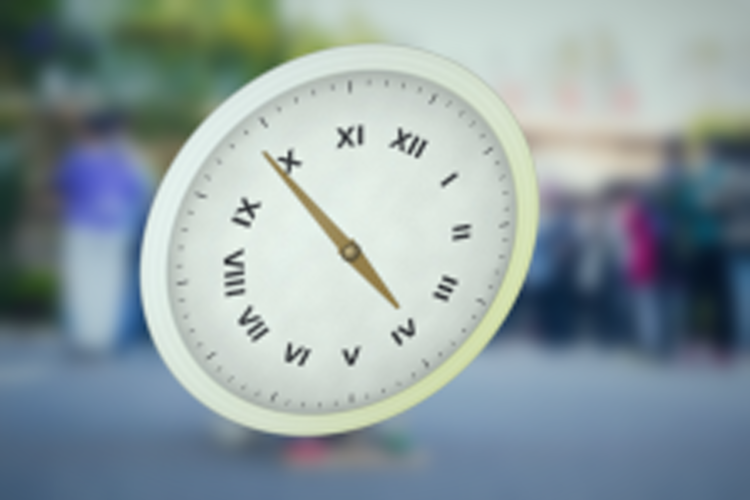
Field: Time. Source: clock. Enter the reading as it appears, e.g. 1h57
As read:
3h49
